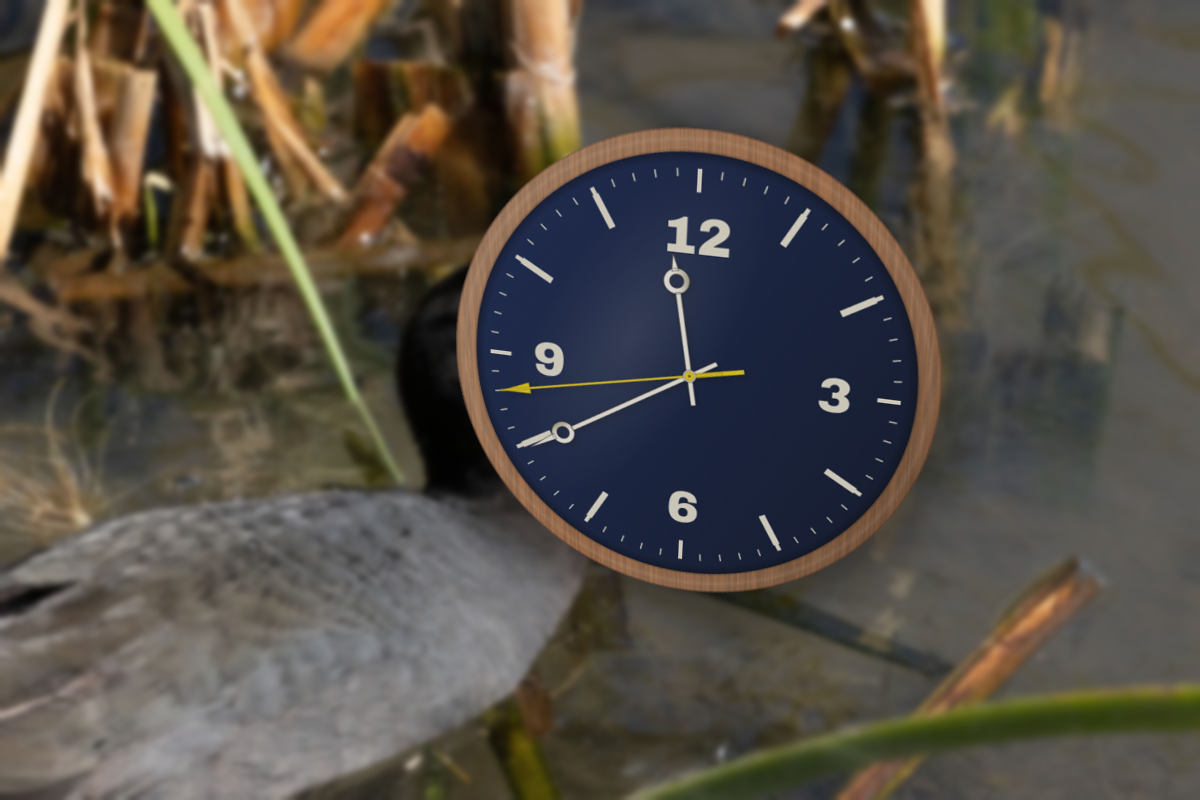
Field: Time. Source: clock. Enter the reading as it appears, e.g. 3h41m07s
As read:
11h39m43s
